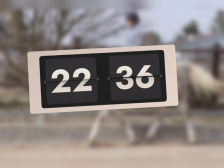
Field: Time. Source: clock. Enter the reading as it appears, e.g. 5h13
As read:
22h36
